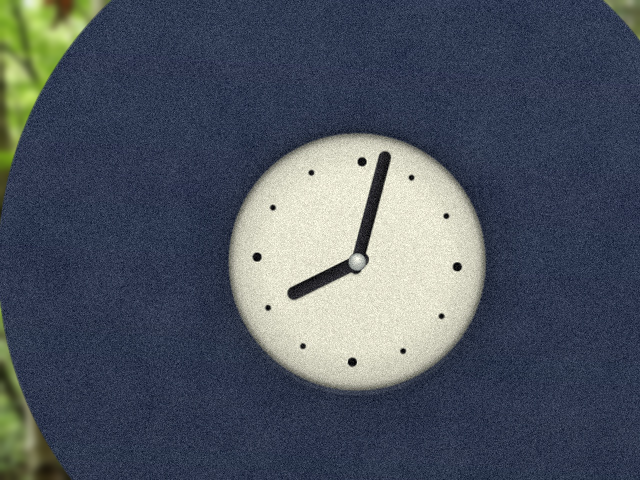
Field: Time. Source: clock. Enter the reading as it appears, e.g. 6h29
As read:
8h02
